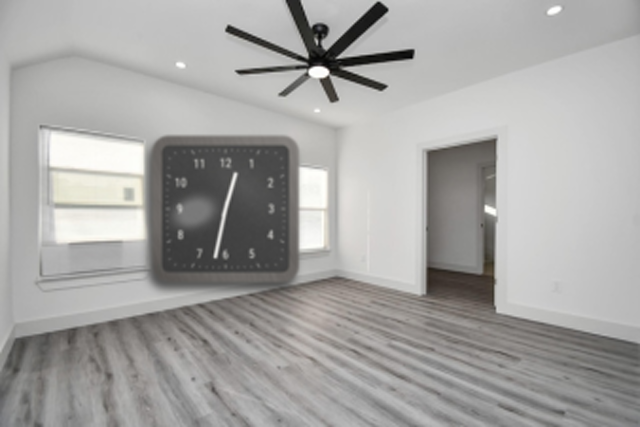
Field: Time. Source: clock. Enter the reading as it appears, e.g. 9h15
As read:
12h32
